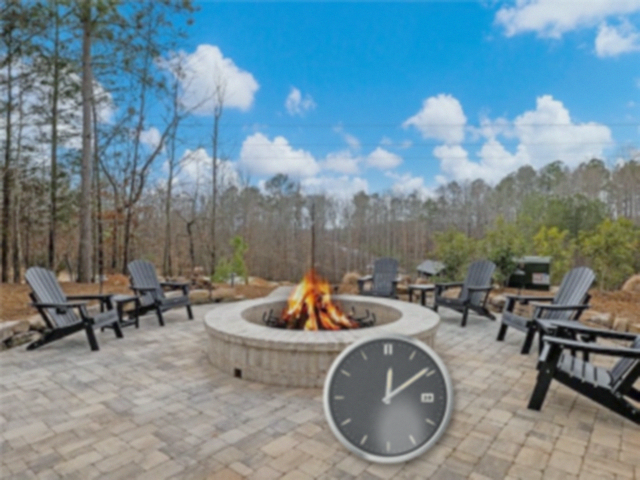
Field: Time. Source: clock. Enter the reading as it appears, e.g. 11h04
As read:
12h09
